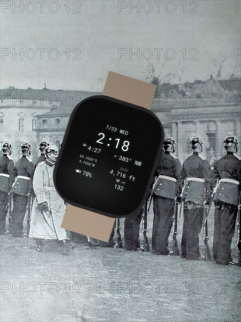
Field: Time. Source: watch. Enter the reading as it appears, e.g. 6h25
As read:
2h18
